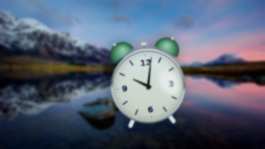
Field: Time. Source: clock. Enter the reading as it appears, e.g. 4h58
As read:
10h02
